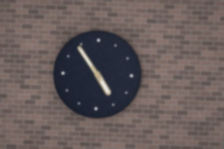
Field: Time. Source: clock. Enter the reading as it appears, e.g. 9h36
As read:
4h54
